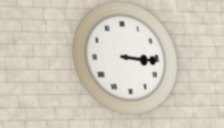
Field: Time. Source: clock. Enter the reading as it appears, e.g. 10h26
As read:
3h16
